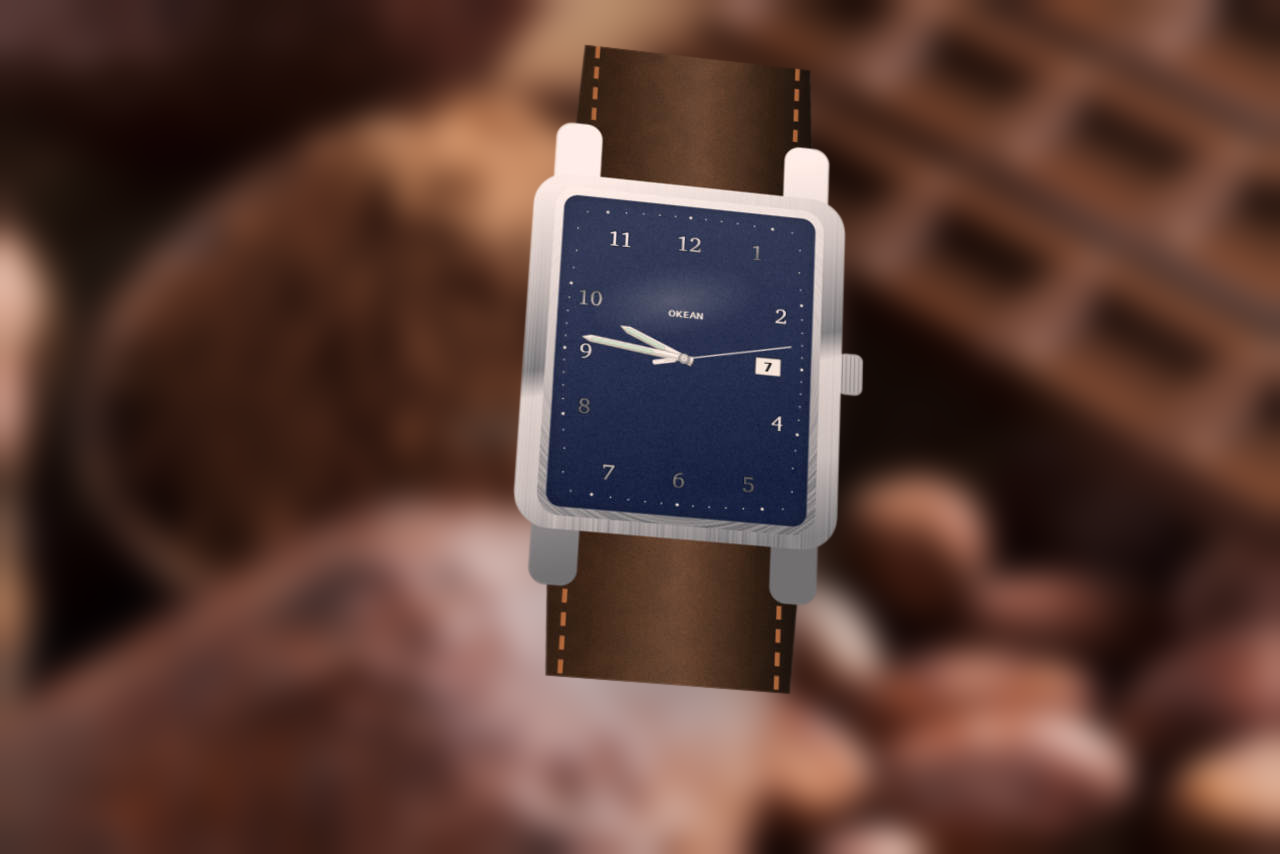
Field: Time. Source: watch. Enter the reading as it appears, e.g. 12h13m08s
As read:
9h46m13s
